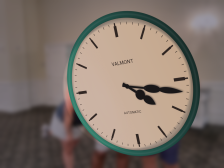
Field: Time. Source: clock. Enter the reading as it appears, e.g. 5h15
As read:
4h17
